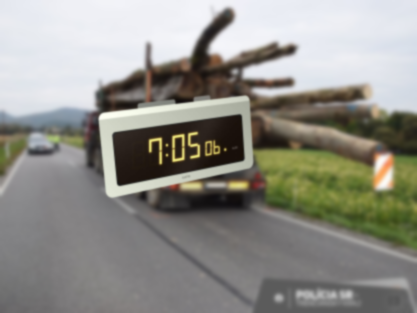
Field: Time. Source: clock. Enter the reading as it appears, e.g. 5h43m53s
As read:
7h05m06s
